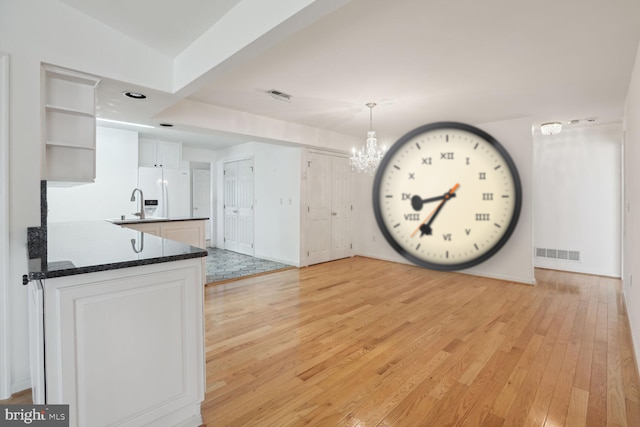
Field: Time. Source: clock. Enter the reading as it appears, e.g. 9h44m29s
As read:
8h35m37s
